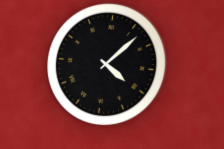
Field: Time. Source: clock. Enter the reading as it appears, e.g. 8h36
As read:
4h07
